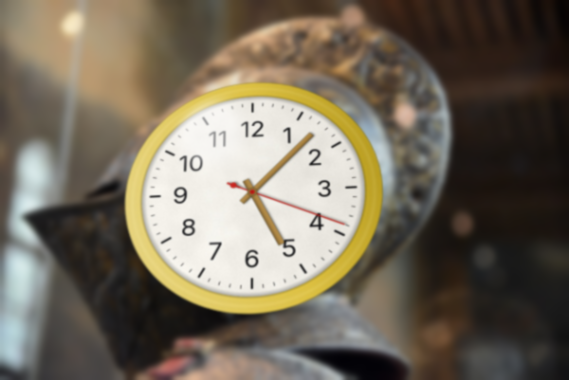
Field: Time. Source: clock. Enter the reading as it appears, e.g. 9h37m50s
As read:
5h07m19s
